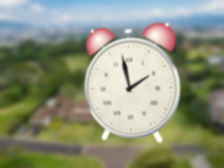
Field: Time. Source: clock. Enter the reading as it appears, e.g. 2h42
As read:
1h58
